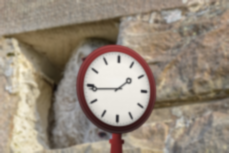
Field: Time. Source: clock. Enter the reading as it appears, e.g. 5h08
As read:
1h44
